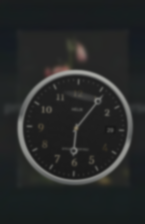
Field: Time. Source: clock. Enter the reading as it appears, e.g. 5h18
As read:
6h06
